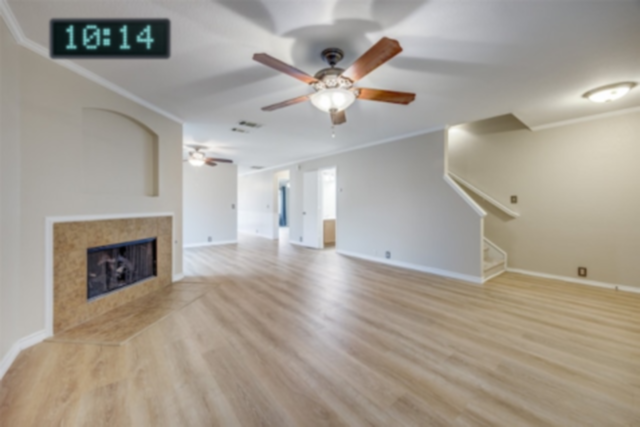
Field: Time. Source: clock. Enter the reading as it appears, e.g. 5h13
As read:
10h14
